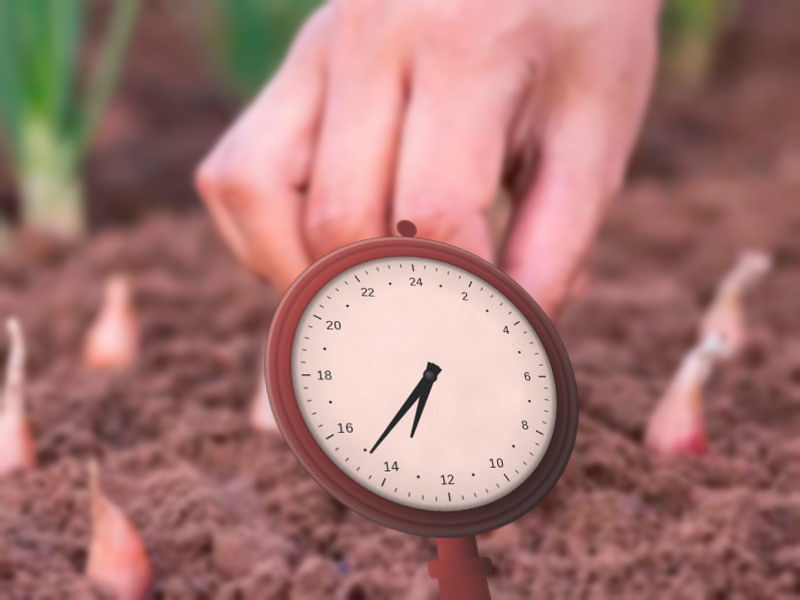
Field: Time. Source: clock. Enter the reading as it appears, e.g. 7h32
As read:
13h37
